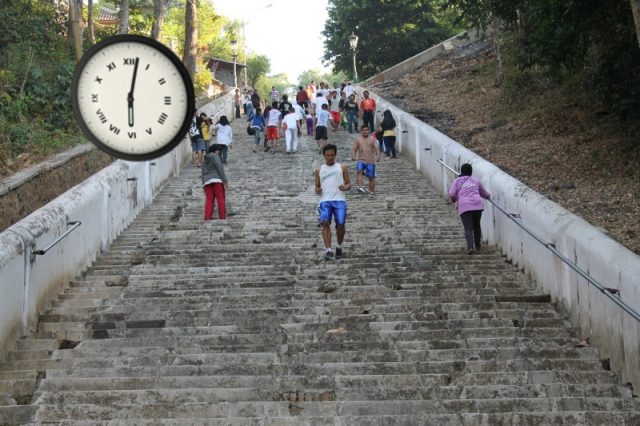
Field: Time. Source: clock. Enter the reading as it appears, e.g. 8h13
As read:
6h02
